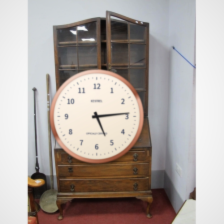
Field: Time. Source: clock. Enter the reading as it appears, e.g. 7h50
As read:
5h14
